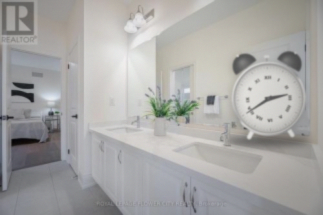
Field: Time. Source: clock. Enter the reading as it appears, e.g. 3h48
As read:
2h40
